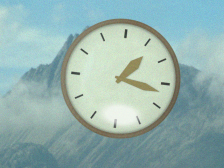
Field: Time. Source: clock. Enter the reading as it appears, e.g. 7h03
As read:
1h17
